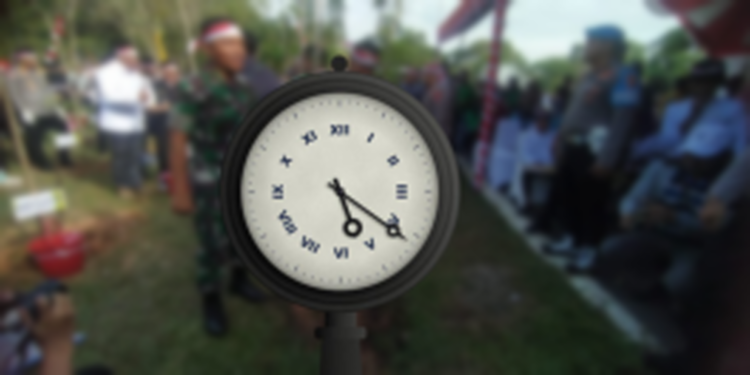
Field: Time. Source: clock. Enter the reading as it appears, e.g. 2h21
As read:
5h21
